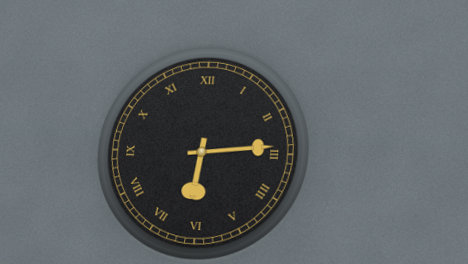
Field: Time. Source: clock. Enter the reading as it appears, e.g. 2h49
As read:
6h14
